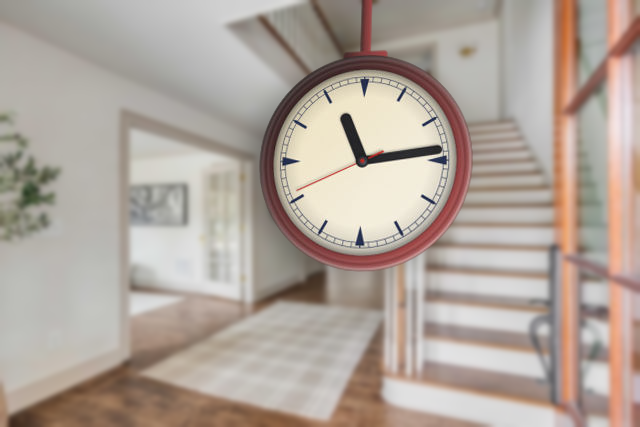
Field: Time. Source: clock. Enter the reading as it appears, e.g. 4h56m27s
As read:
11h13m41s
